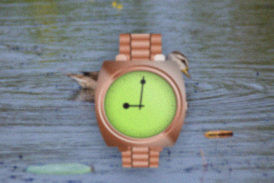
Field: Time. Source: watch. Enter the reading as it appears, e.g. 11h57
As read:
9h01
